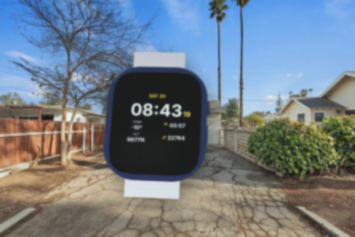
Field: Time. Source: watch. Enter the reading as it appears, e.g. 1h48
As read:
8h43
